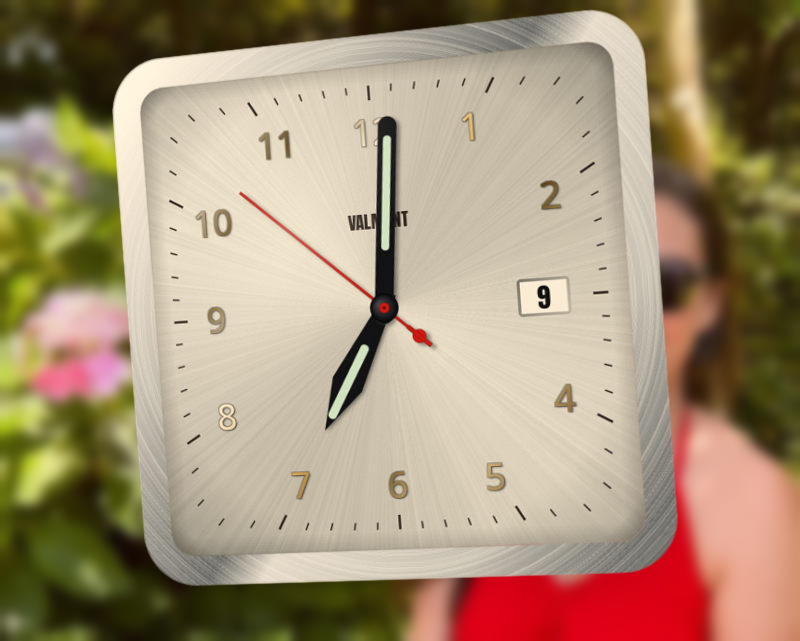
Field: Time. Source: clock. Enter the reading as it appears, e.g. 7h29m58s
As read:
7h00m52s
